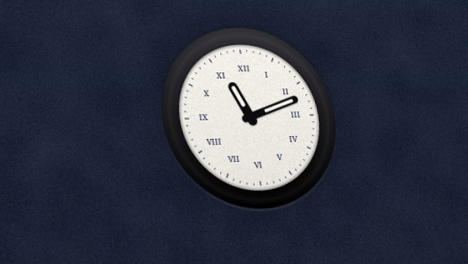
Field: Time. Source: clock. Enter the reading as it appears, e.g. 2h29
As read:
11h12
